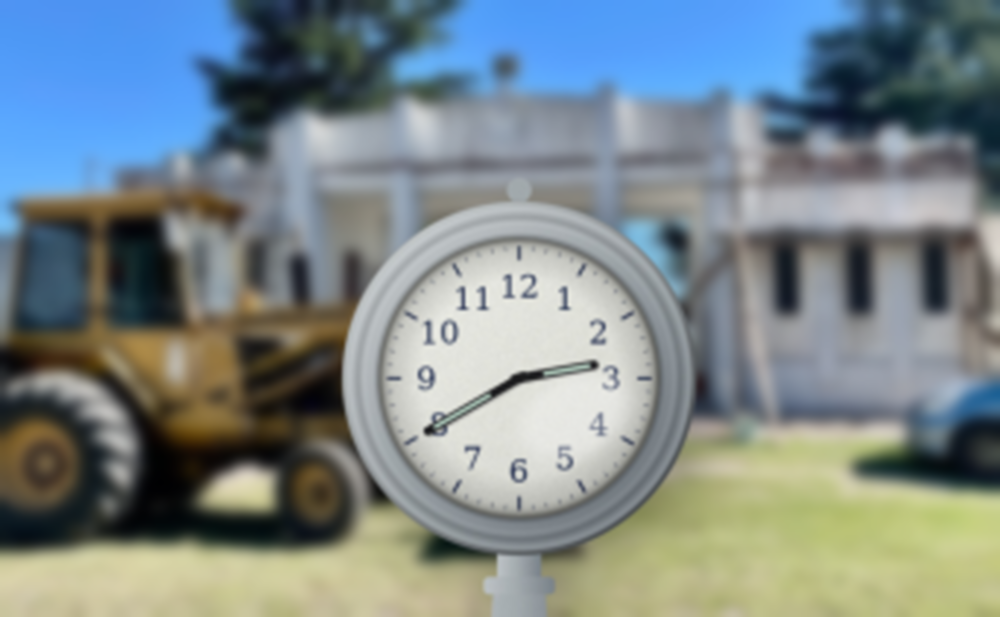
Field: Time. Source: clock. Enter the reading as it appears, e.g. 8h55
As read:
2h40
